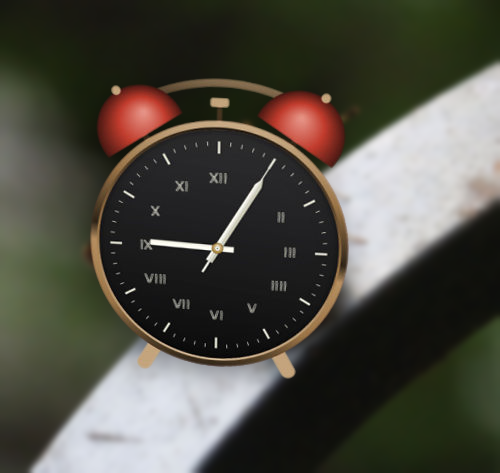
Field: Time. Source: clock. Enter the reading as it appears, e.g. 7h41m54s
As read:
9h05m05s
